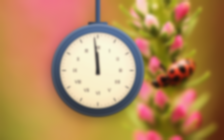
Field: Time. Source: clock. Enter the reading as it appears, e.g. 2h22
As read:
11h59
